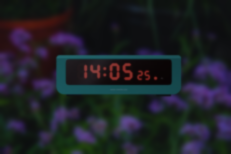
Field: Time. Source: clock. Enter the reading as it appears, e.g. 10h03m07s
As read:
14h05m25s
